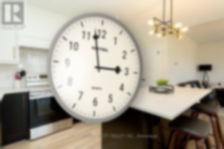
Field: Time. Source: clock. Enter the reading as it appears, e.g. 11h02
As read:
2h58
